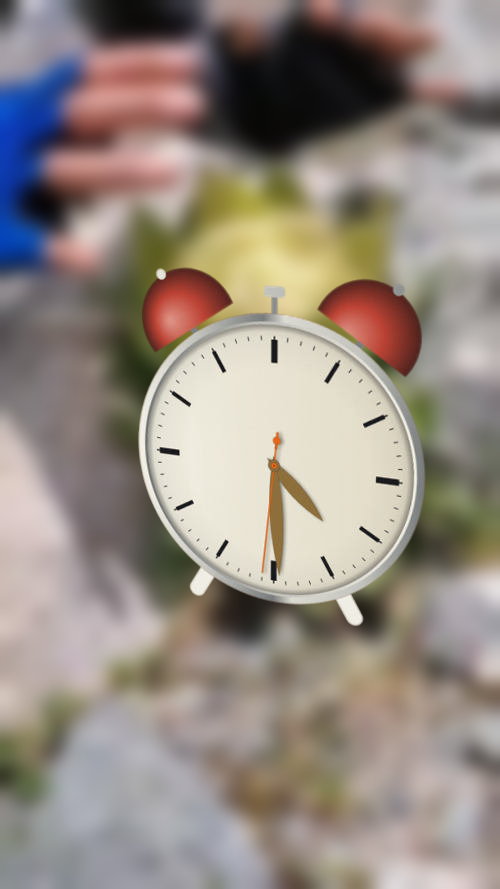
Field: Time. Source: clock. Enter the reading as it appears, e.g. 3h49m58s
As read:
4h29m31s
